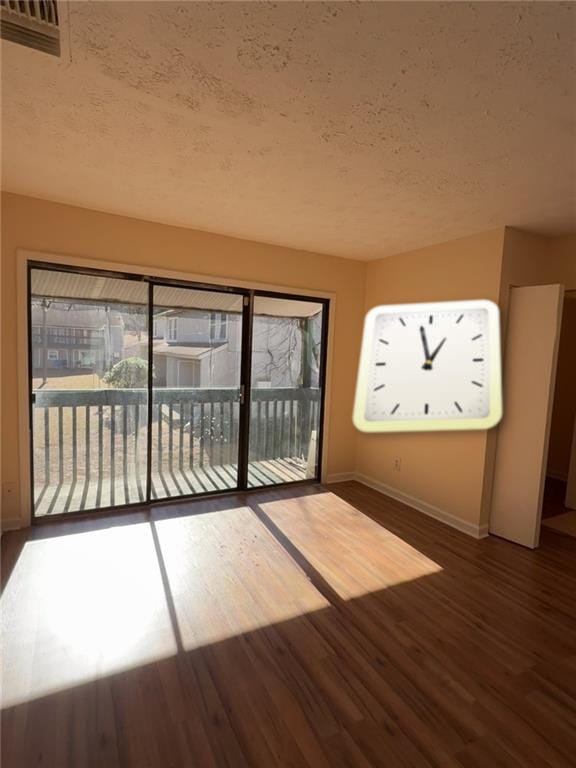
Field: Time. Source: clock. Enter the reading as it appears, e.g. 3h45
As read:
12h58
